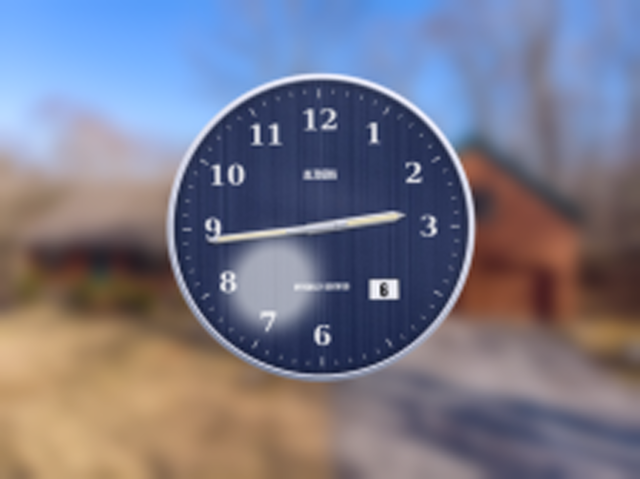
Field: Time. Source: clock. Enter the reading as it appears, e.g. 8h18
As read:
2h44
